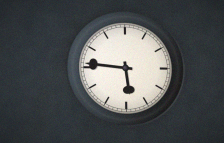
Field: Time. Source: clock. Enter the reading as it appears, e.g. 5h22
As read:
5h46
